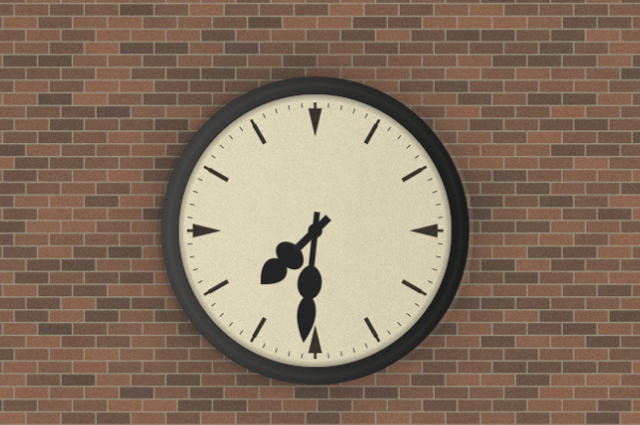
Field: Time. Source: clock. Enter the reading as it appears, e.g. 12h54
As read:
7h31
